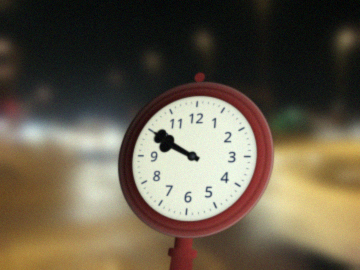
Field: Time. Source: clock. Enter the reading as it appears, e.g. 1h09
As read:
9h50
